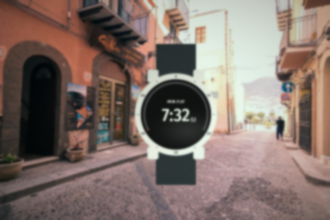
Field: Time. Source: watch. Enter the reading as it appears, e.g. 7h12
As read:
7h32
